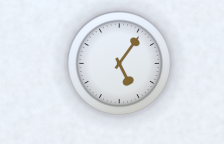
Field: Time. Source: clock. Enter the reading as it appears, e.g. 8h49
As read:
5h06
